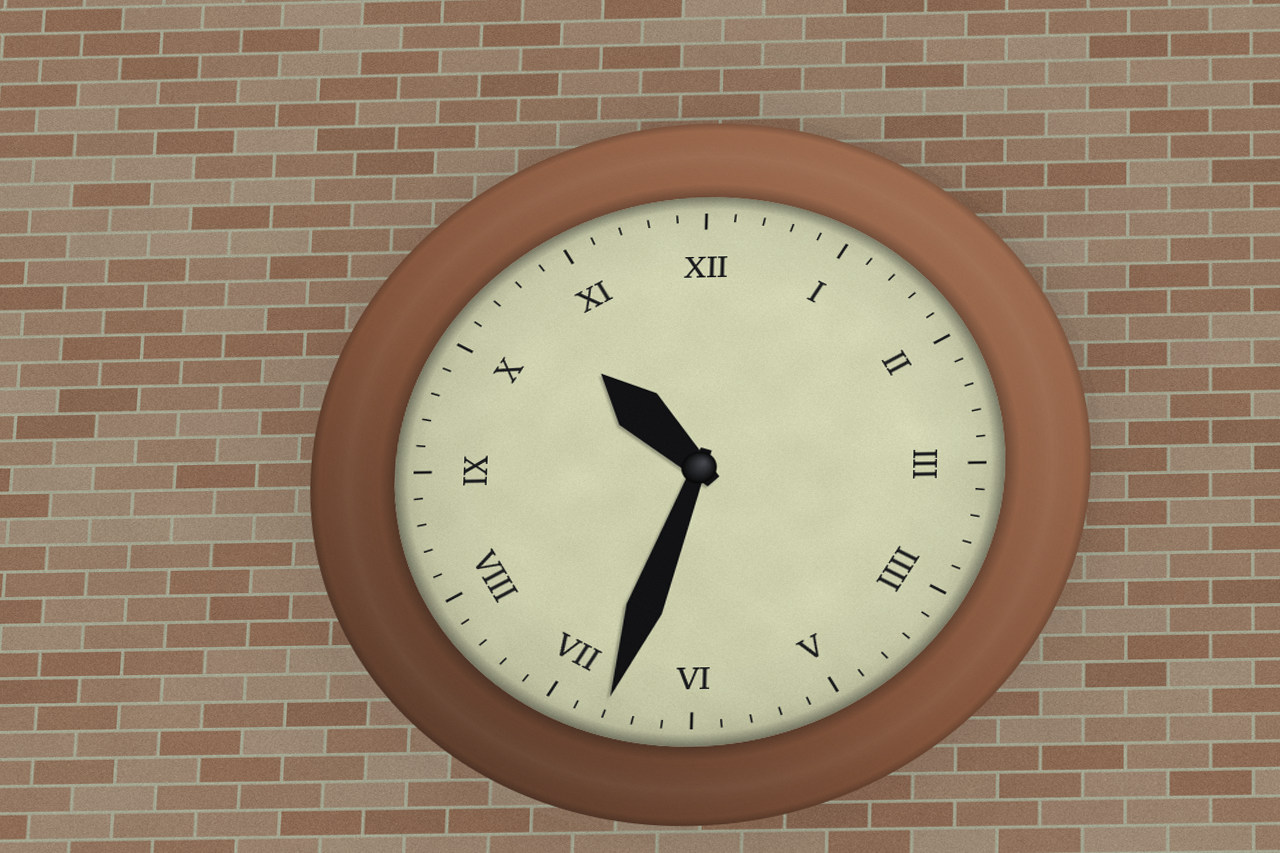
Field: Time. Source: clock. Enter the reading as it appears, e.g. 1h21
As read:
10h33
